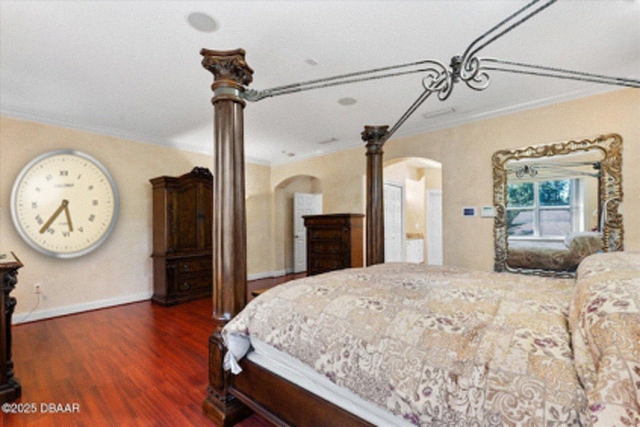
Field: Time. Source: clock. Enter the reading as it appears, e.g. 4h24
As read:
5h37
